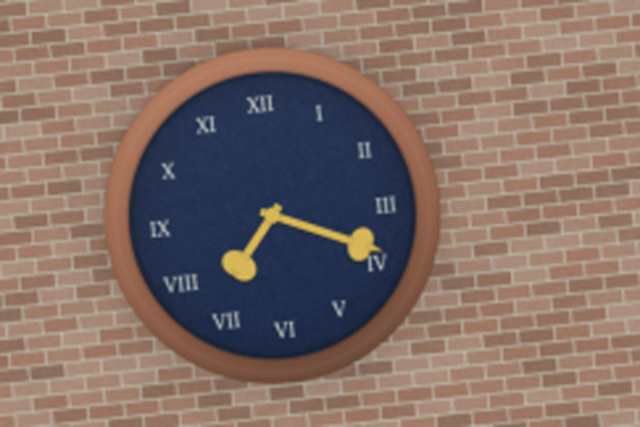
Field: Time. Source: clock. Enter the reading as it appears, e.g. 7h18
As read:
7h19
